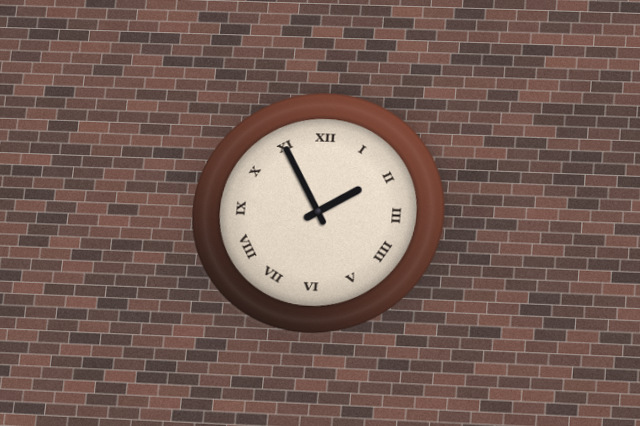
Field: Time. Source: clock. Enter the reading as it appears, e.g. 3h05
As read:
1h55
